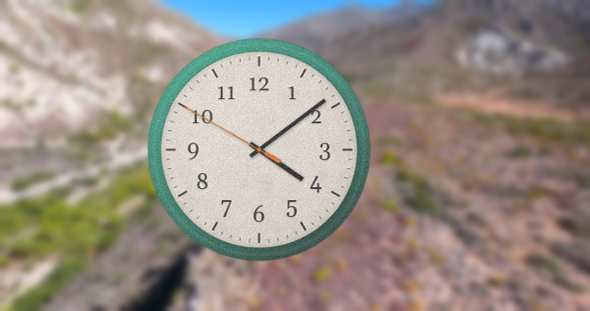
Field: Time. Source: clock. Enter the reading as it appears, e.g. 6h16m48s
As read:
4h08m50s
